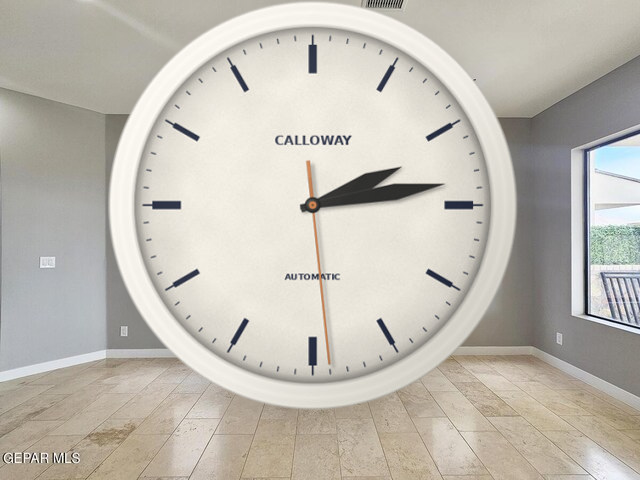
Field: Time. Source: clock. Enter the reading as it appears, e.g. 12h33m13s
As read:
2h13m29s
